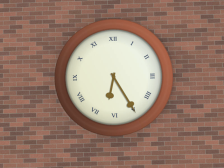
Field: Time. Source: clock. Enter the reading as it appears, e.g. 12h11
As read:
6h25
